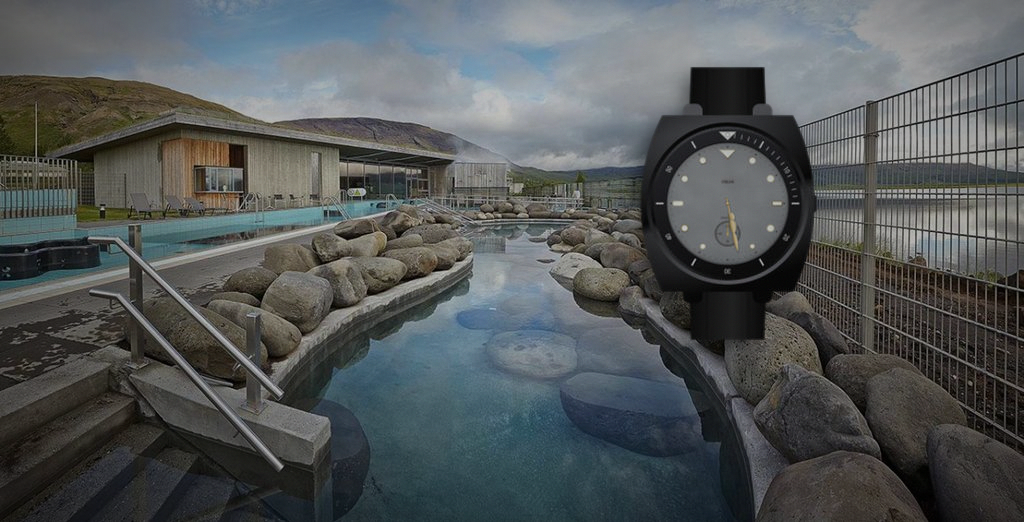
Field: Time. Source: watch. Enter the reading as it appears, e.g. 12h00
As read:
5h28
